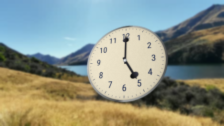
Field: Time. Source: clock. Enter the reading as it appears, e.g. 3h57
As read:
5h00
